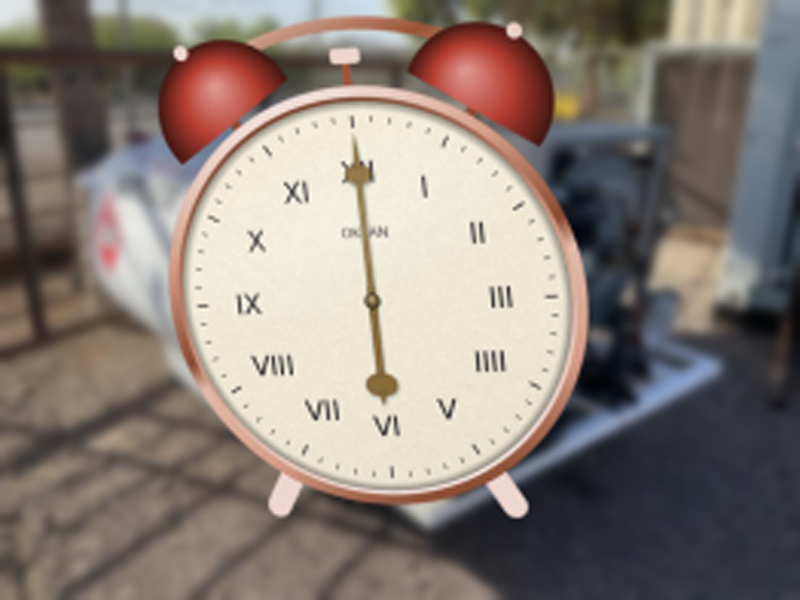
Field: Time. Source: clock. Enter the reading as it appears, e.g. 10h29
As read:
6h00
